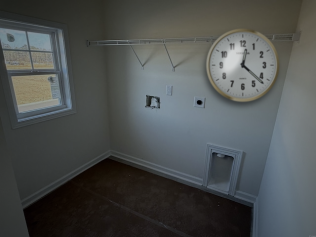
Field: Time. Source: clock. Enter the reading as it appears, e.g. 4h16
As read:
12h22
